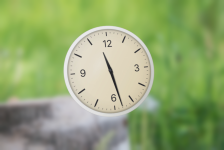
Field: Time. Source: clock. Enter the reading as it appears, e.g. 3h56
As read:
11h28
